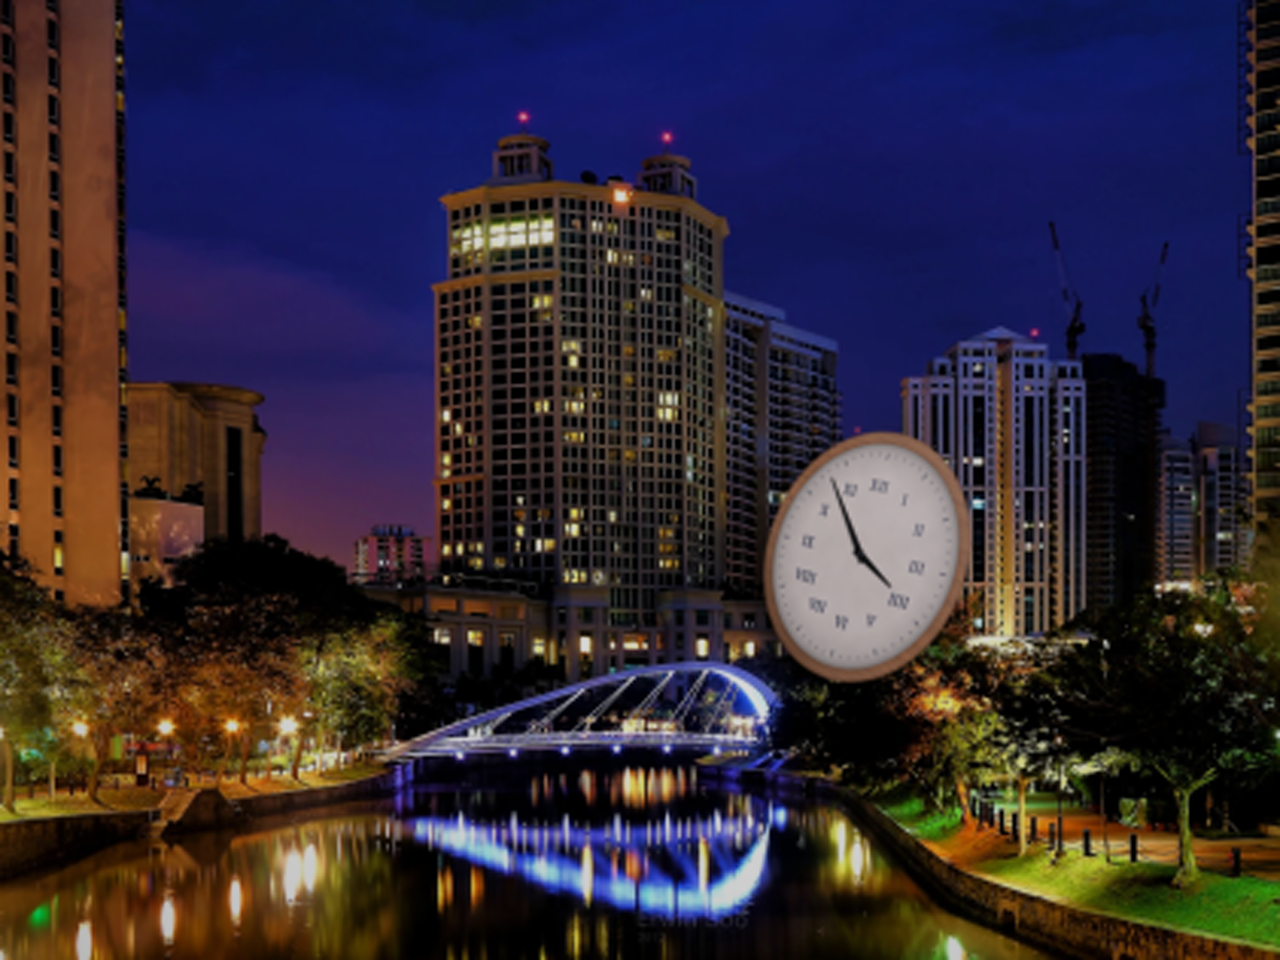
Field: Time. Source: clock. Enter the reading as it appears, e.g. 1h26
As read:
3h53
